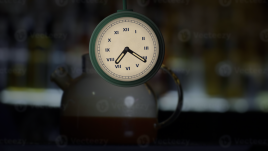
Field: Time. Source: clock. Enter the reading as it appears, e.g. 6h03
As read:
7h21
